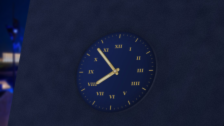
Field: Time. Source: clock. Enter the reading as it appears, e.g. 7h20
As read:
7h53
